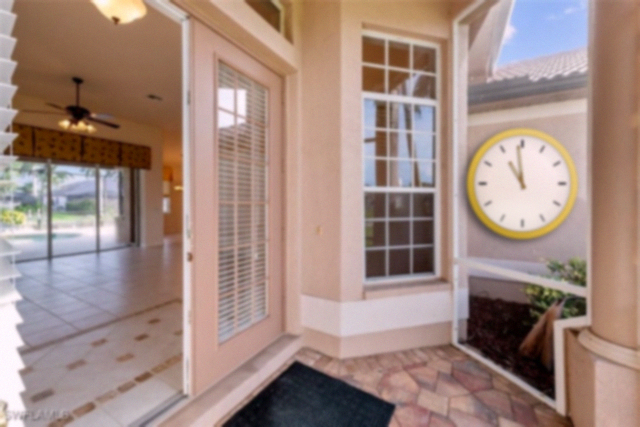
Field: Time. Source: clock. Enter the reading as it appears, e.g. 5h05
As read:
10h59
